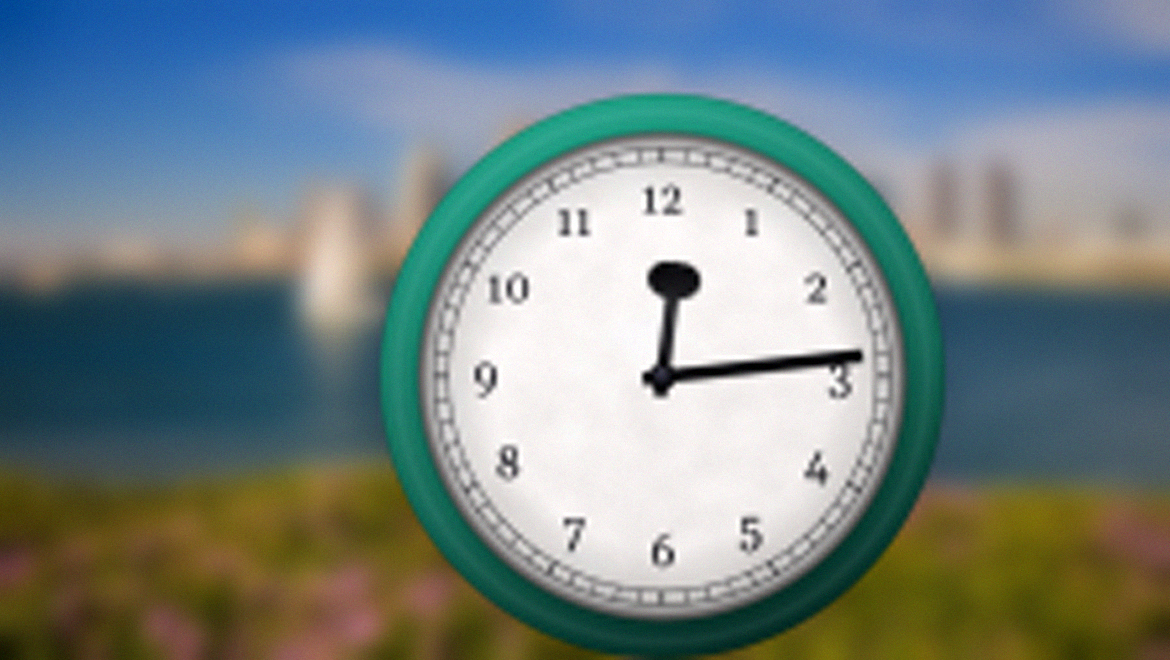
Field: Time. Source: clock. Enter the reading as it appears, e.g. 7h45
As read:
12h14
